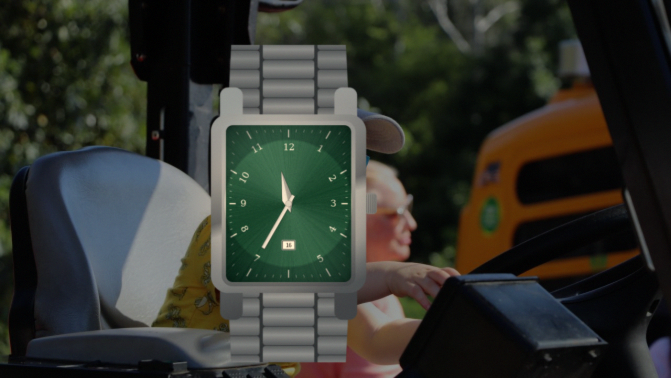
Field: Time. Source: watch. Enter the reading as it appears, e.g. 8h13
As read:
11h35
